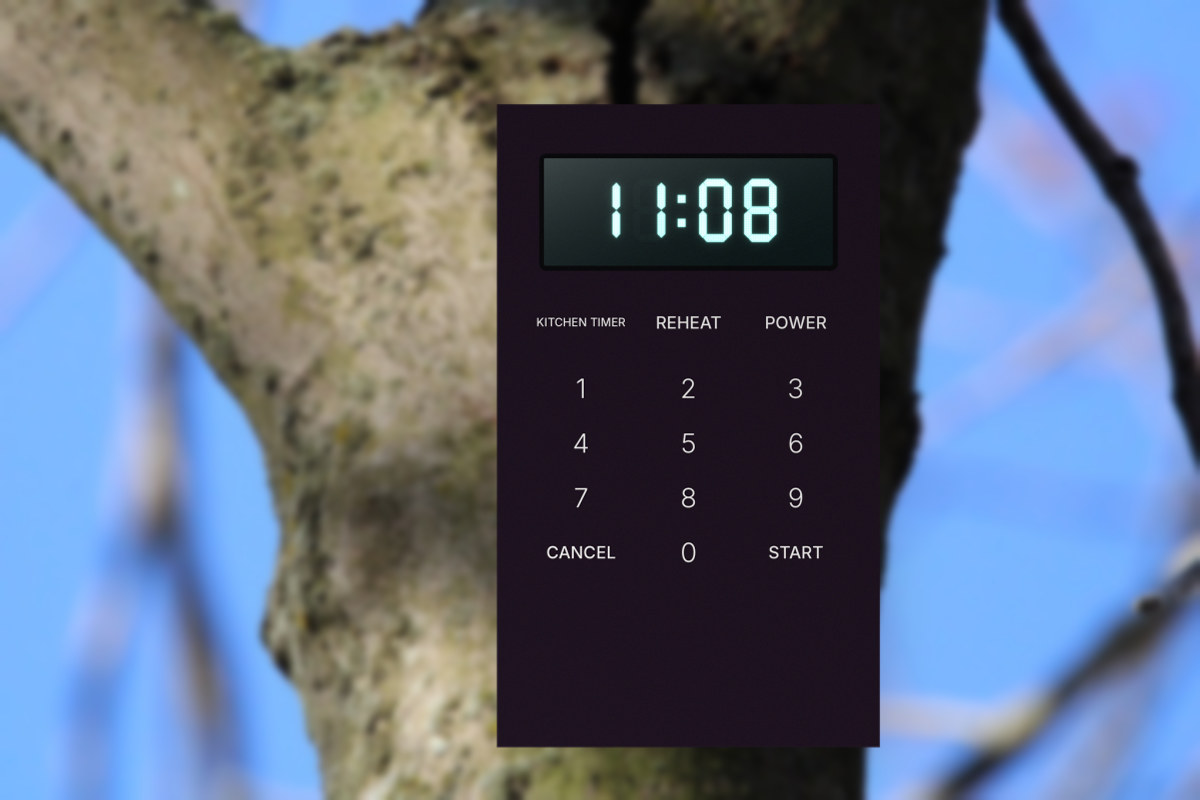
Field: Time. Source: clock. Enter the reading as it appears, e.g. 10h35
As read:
11h08
